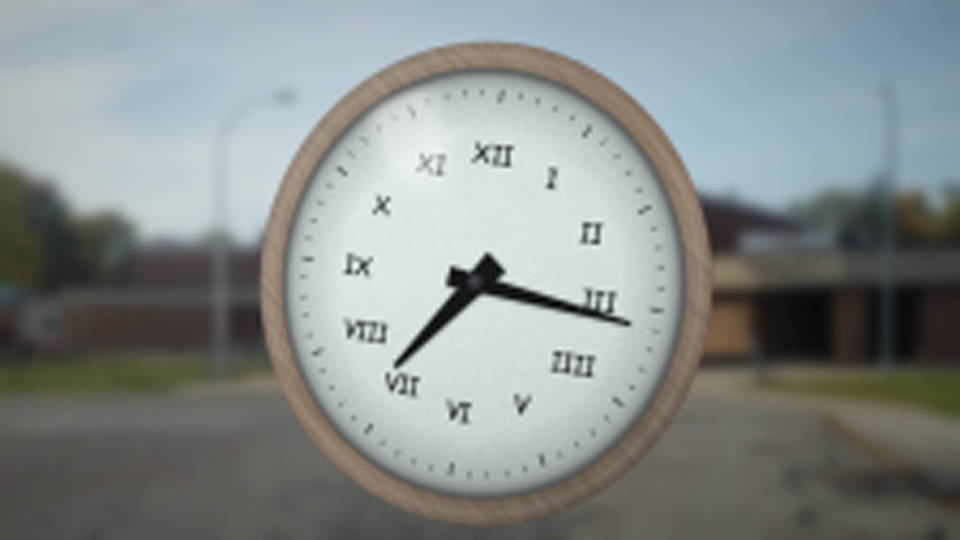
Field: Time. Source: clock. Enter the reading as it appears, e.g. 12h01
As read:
7h16
